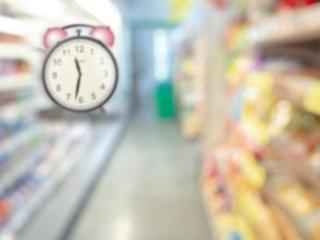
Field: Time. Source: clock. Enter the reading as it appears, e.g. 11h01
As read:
11h32
